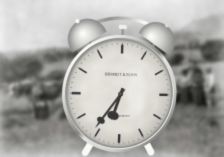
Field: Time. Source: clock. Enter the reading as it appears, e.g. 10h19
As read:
6h36
